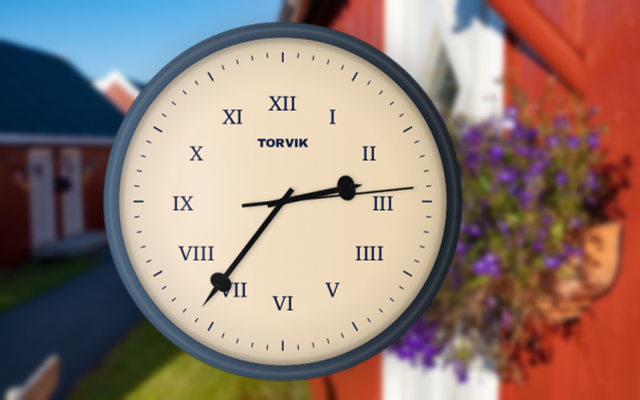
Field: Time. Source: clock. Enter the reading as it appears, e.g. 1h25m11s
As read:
2h36m14s
